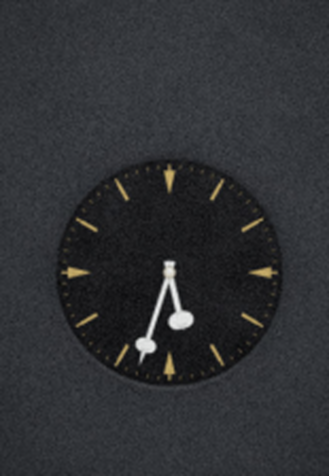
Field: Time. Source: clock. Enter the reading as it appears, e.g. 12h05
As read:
5h33
